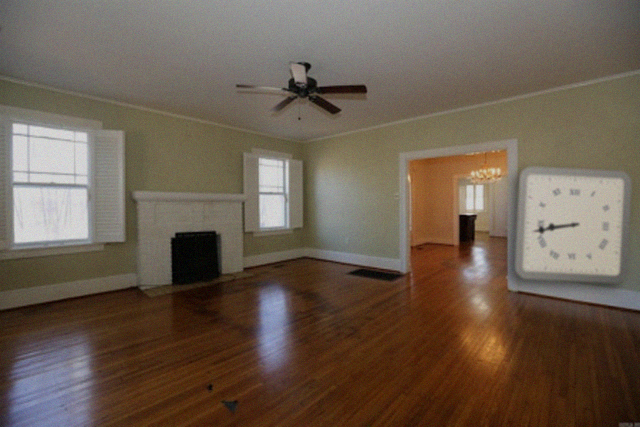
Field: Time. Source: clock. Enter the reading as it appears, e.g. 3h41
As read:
8h43
